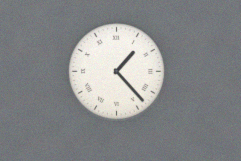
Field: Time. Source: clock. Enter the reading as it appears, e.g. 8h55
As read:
1h23
